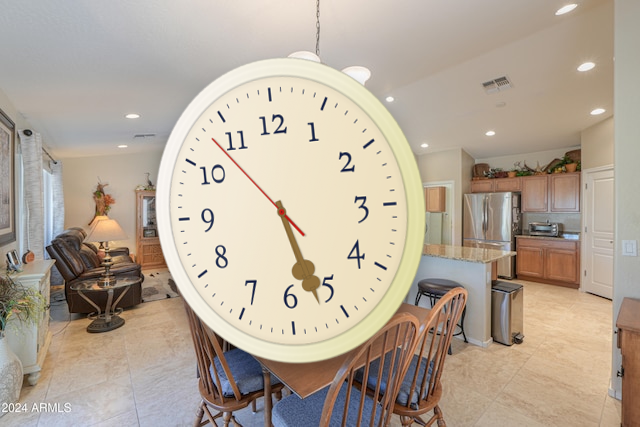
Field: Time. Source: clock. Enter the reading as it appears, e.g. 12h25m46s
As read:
5h26m53s
